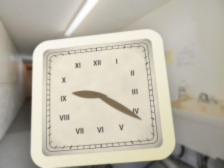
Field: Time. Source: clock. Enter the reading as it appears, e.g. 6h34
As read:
9h21
